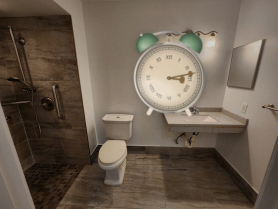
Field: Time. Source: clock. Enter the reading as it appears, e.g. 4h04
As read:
3h13
